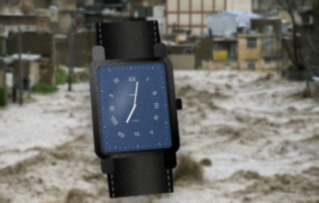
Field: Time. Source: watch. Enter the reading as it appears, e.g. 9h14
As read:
7h02
